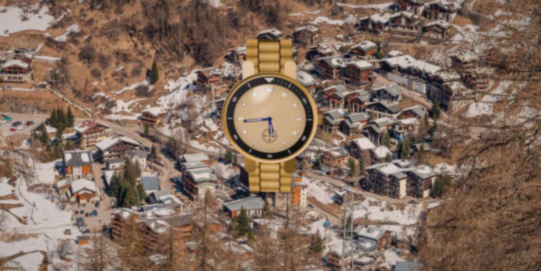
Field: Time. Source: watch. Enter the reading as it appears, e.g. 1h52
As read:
5h44
